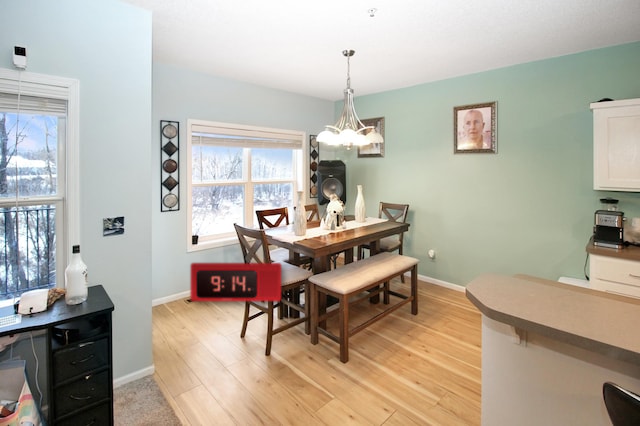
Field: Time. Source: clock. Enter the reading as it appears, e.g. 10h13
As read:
9h14
